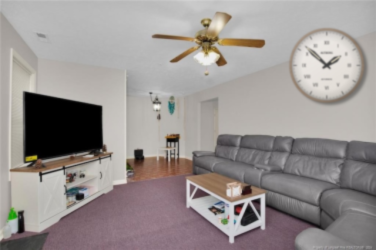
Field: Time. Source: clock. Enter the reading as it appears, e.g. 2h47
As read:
1h52
